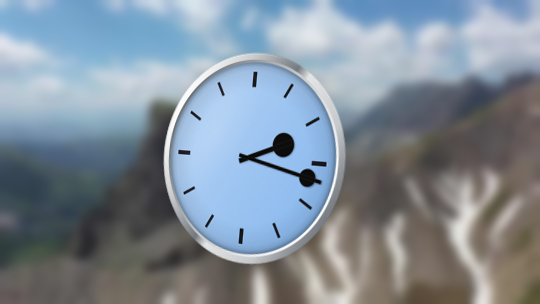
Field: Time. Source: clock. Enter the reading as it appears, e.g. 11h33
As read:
2h17
